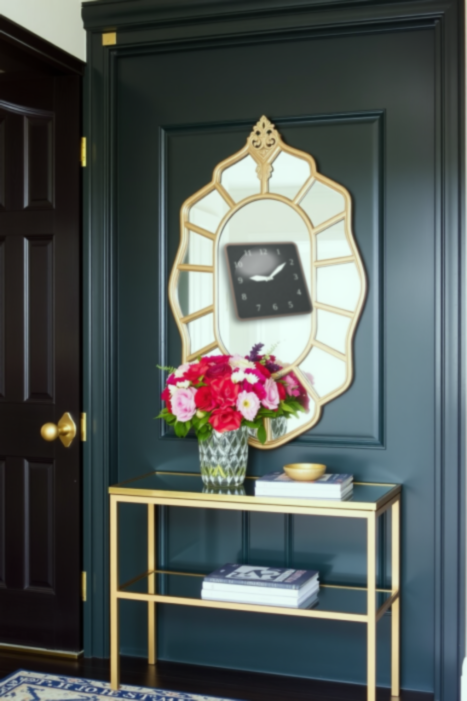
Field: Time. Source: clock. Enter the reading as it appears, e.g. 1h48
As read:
9h09
